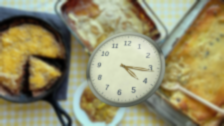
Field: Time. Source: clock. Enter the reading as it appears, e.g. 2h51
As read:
4h16
